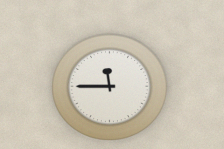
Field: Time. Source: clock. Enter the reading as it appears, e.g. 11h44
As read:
11h45
